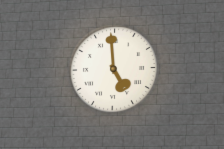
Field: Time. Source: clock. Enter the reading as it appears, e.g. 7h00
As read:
4h59
